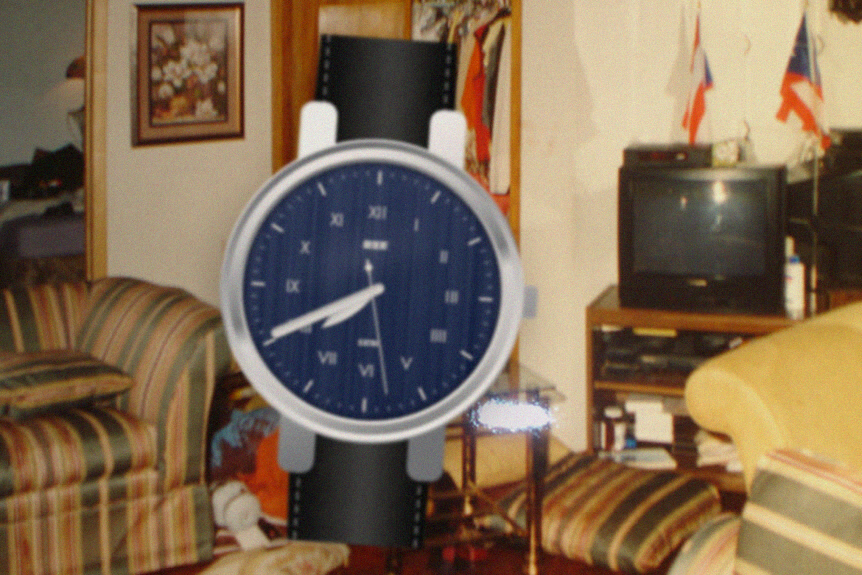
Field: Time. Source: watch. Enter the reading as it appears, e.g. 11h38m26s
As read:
7h40m28s
